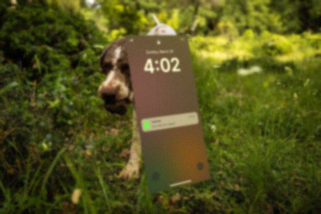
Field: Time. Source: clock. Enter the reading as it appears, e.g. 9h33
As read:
4h02
